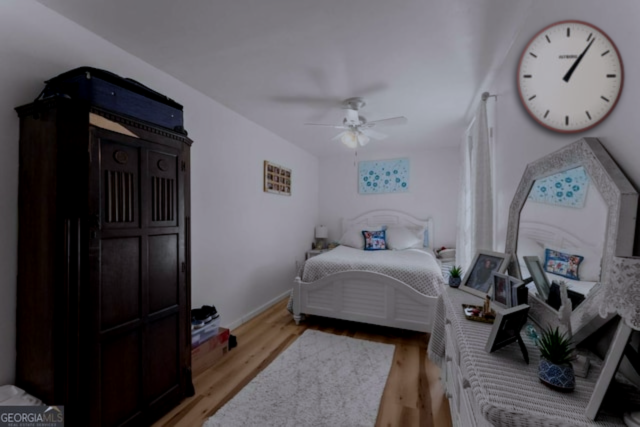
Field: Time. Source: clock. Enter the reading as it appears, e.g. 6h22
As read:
1h06
